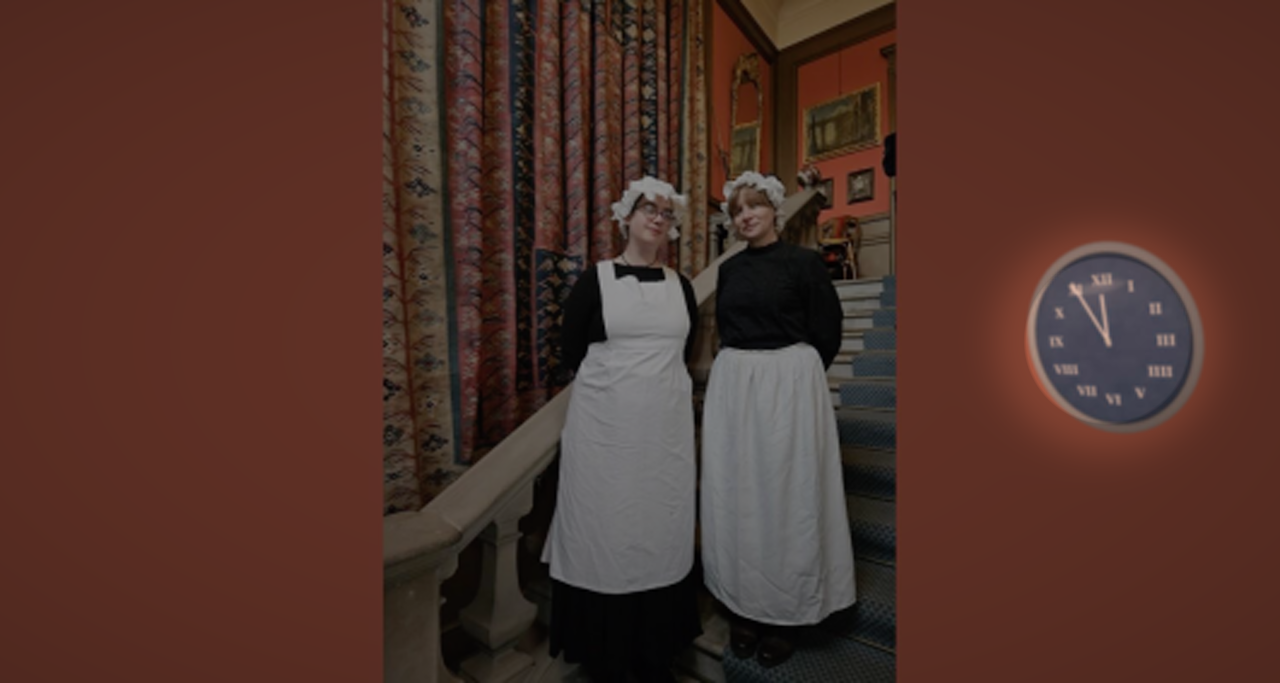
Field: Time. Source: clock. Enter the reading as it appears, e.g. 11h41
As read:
11h55
